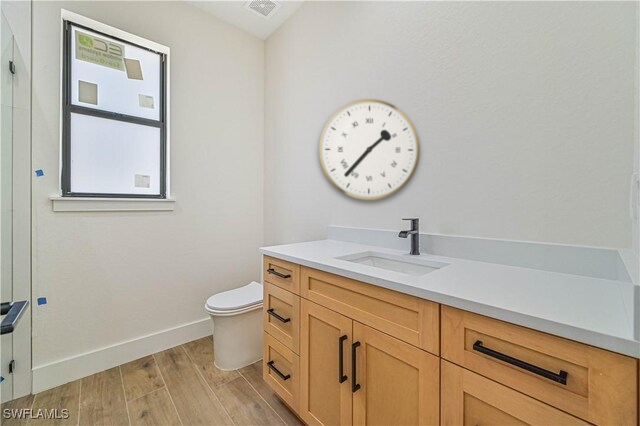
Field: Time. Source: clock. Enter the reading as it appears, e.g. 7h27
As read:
1h37
